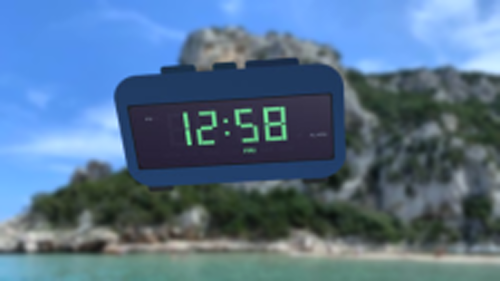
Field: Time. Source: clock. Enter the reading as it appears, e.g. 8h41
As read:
12h58
